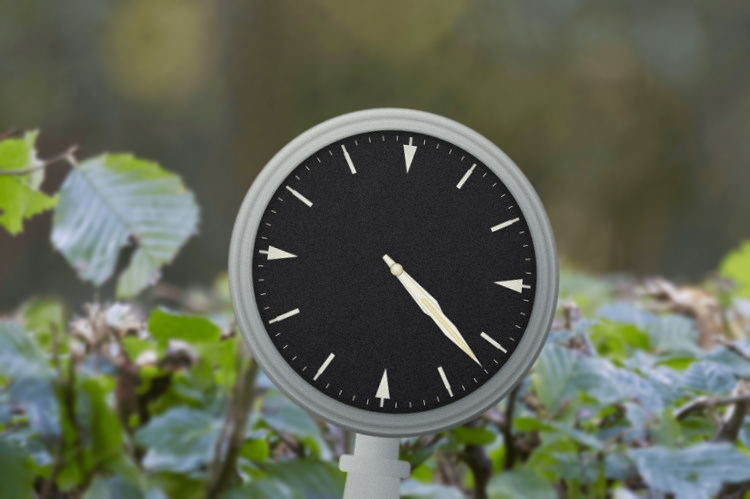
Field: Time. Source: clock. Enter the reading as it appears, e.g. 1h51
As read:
4h22
